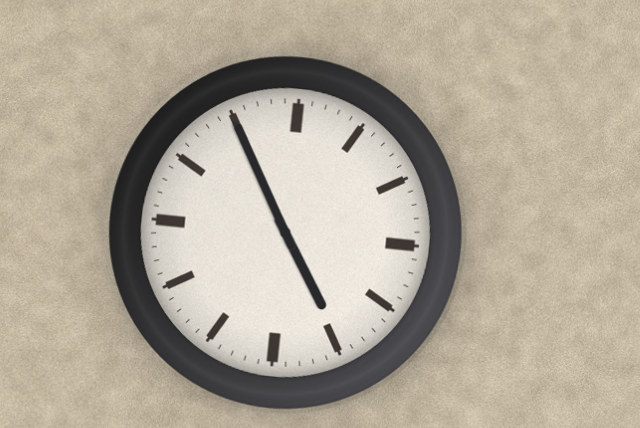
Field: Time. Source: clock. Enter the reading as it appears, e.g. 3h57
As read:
4h55
